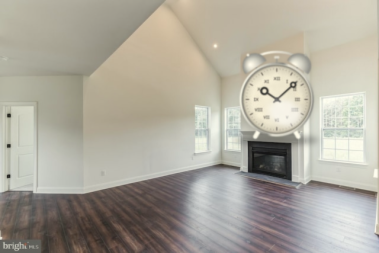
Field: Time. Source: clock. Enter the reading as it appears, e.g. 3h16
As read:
10h08
